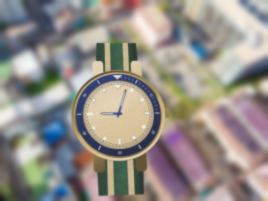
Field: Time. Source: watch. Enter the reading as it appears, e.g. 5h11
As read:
9h03
